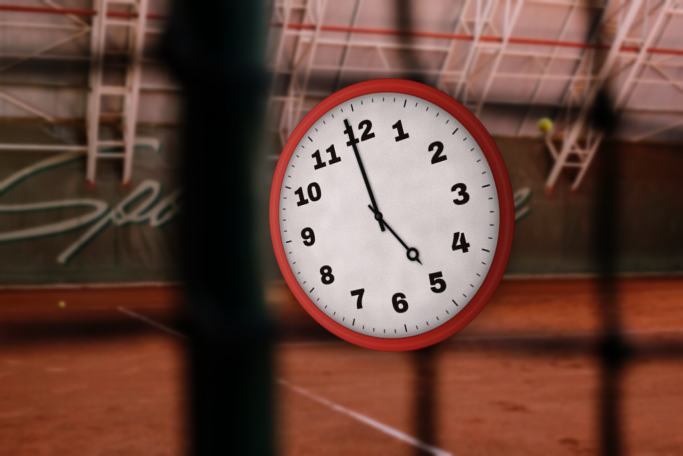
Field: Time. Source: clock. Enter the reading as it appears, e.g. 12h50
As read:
4h59
